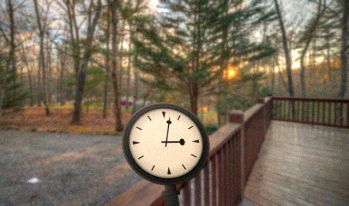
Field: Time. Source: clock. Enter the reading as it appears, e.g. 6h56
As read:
3h02
